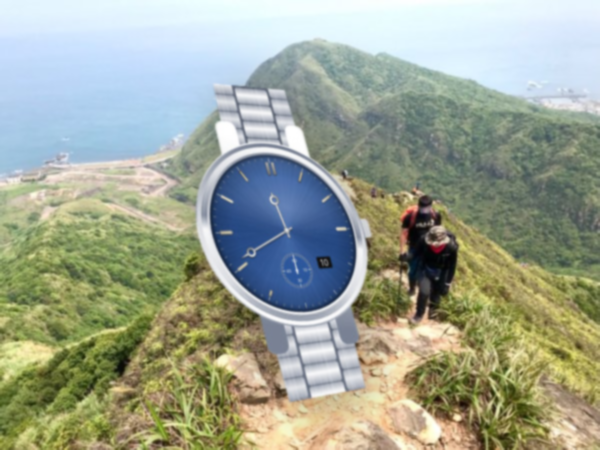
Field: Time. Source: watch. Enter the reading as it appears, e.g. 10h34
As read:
11h41
